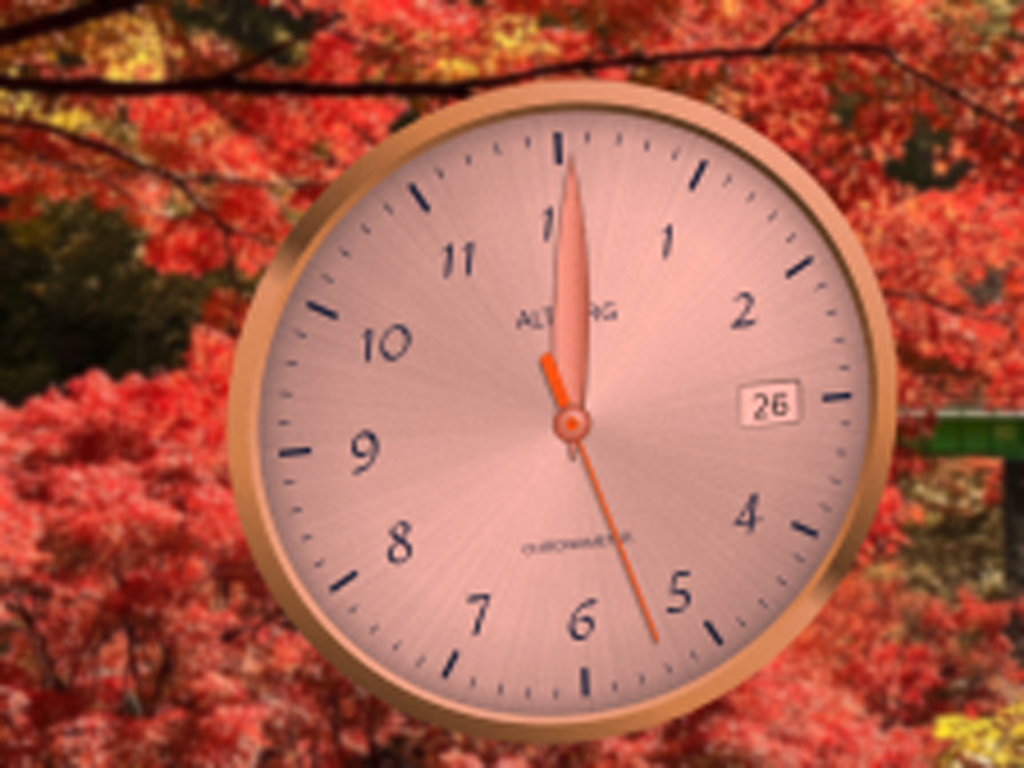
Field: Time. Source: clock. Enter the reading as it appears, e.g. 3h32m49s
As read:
12h00m27s
